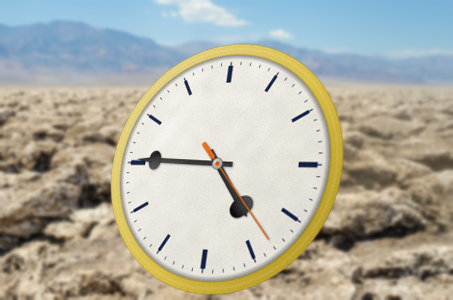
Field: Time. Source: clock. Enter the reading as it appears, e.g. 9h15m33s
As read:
4h45m23s
